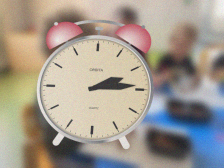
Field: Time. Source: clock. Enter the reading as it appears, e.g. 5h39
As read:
2h14
